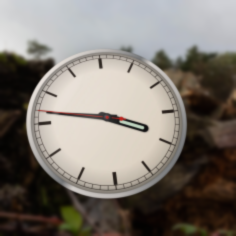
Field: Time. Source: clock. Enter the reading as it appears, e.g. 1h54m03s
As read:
3h46m47s
